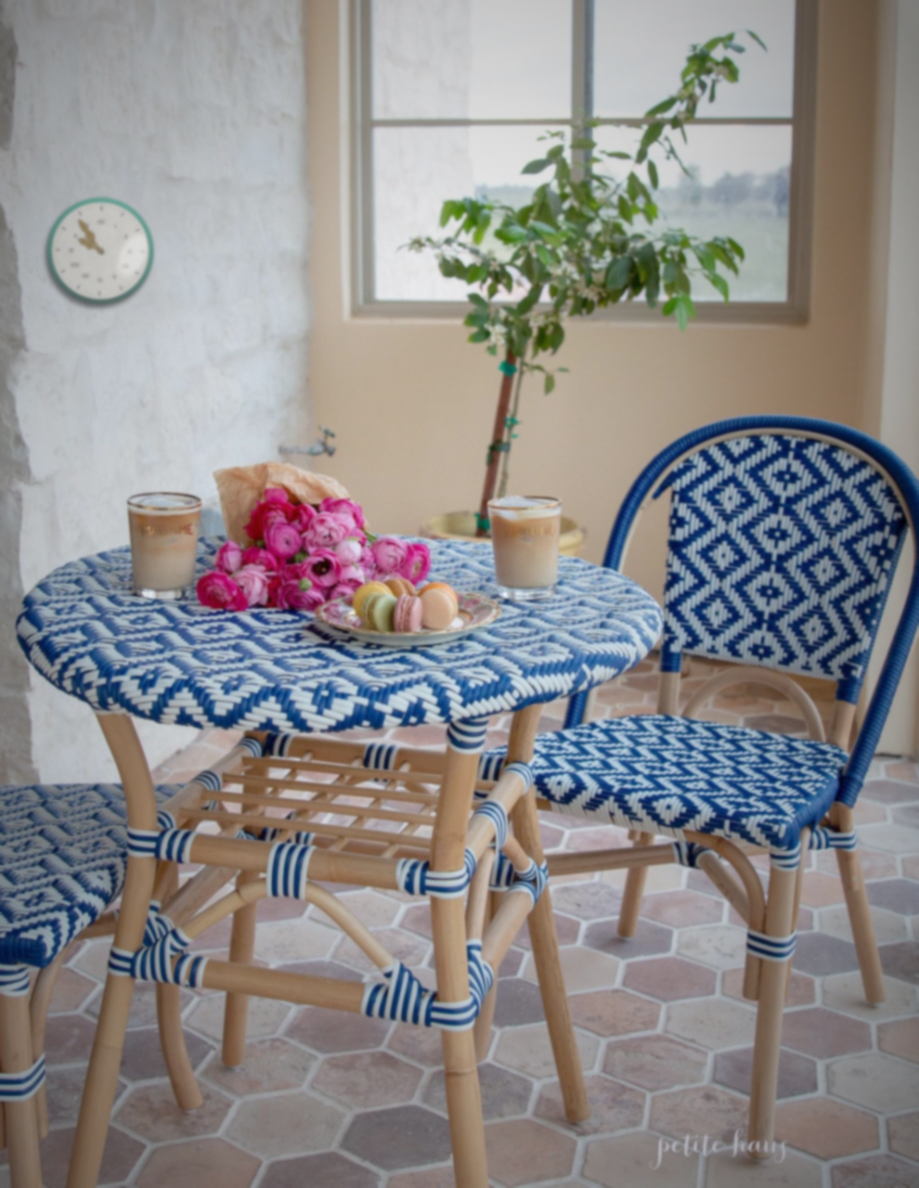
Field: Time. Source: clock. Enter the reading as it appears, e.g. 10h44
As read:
9h54
